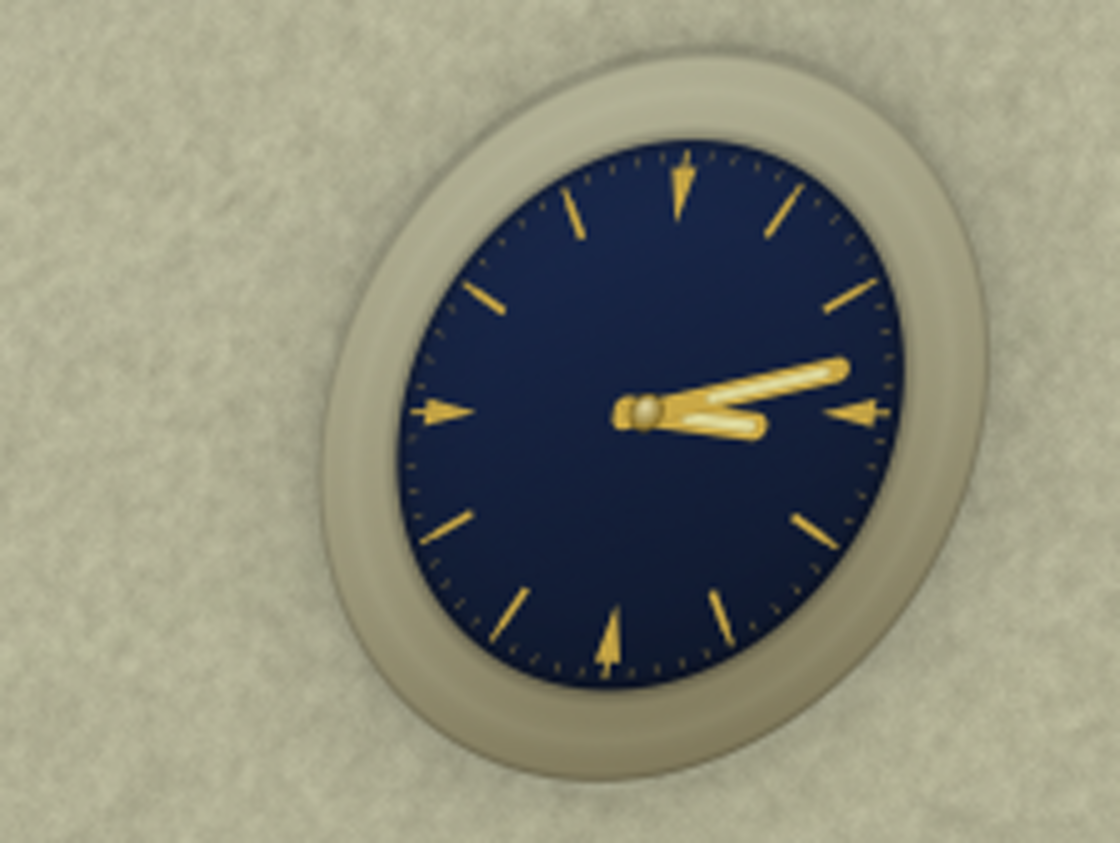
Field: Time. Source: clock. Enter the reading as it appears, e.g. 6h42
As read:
3h13
